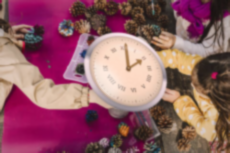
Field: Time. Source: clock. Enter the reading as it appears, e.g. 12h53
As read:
2h01
